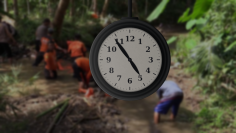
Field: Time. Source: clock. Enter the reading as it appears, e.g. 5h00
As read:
4h54
